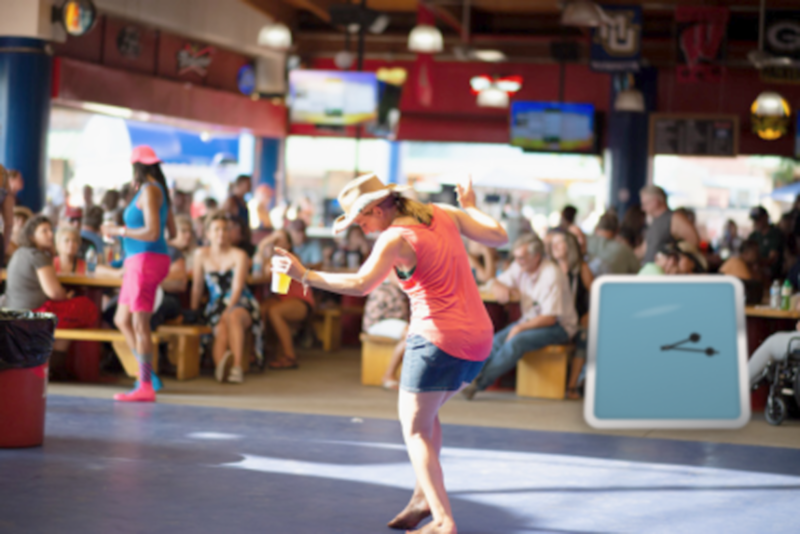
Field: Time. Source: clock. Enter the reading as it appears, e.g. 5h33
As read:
2h16
